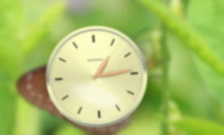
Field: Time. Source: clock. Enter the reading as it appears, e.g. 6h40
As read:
1h14
